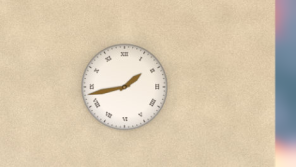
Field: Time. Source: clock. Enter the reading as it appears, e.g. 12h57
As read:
1h43
